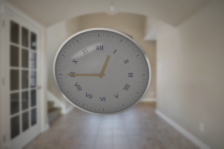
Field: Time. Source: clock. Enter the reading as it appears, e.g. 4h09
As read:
12h45
